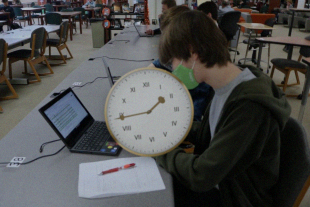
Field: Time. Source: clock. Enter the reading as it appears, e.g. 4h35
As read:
1h44
